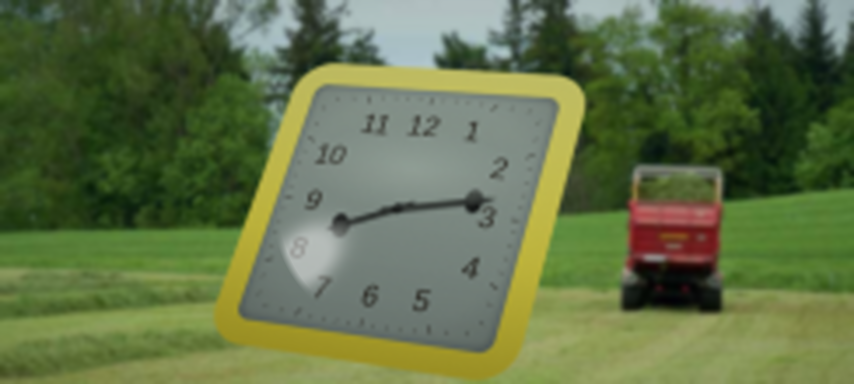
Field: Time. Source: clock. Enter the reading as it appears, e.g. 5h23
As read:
8h13
